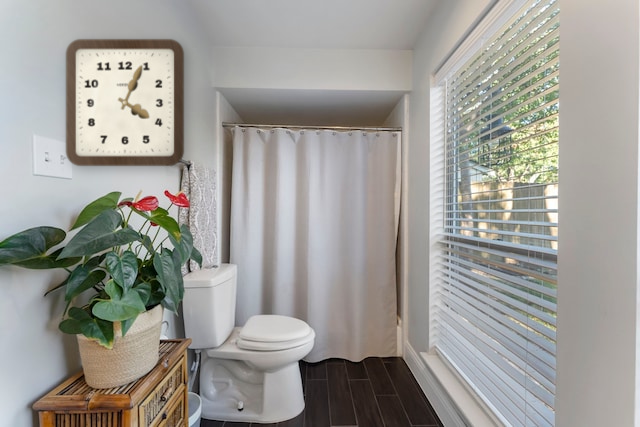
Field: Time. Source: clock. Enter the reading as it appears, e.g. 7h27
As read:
4h04
